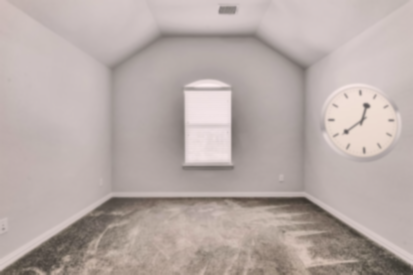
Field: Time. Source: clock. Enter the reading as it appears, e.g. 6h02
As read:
12h39
